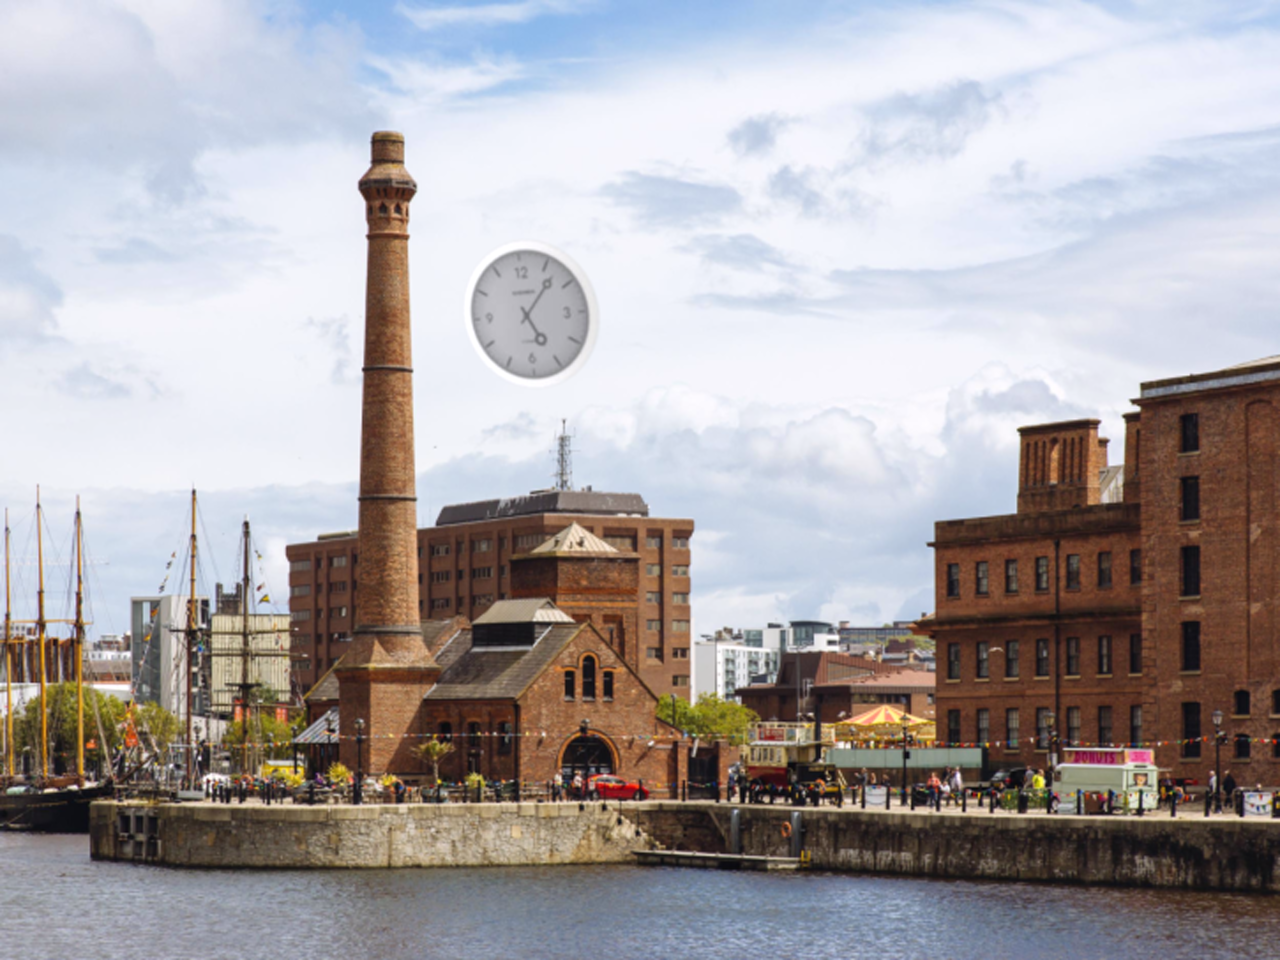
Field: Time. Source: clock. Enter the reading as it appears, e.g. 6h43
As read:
5h07
